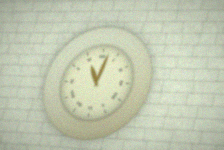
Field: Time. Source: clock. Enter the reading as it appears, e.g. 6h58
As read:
11h02
